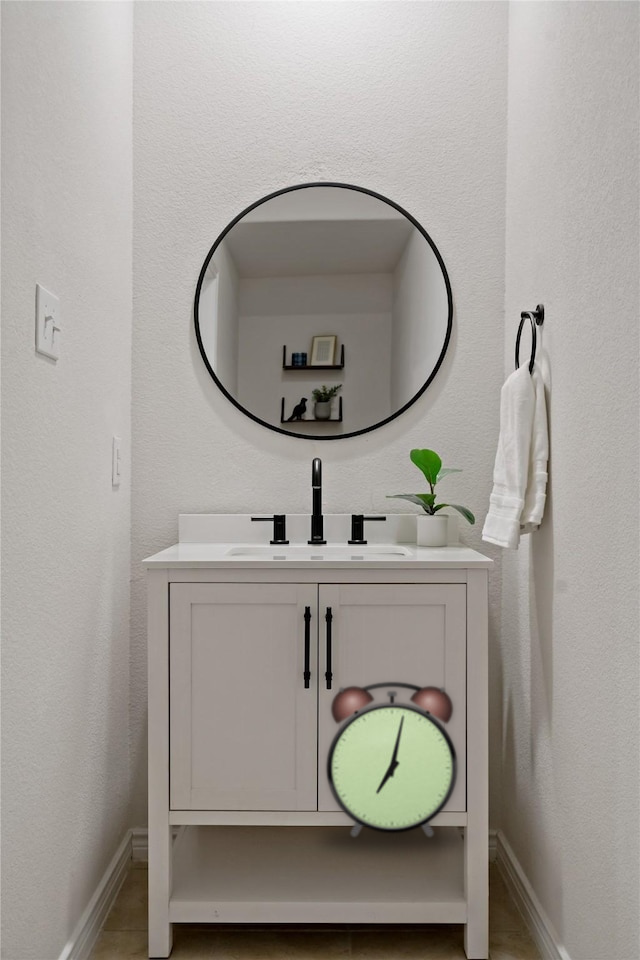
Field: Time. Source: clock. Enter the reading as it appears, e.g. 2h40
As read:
7h02
